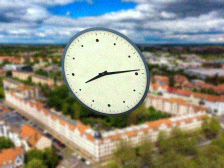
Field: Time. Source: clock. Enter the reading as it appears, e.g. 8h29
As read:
8h14
